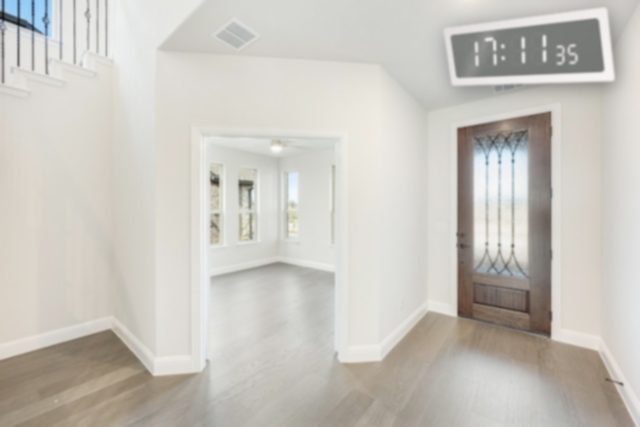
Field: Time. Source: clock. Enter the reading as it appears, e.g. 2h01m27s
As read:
17h11m35s
